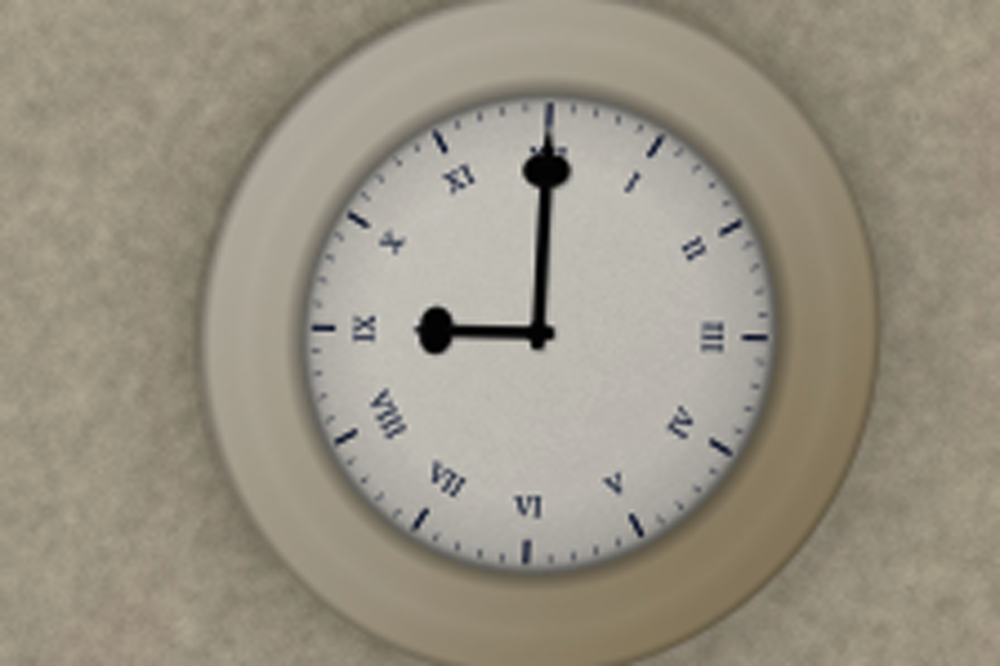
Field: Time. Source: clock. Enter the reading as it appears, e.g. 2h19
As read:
9h00
